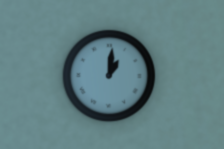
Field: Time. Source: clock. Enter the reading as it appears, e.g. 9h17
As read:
1h01
